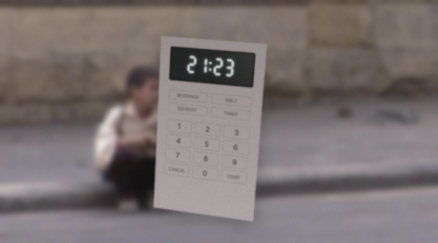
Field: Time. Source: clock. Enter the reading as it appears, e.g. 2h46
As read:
21h23
